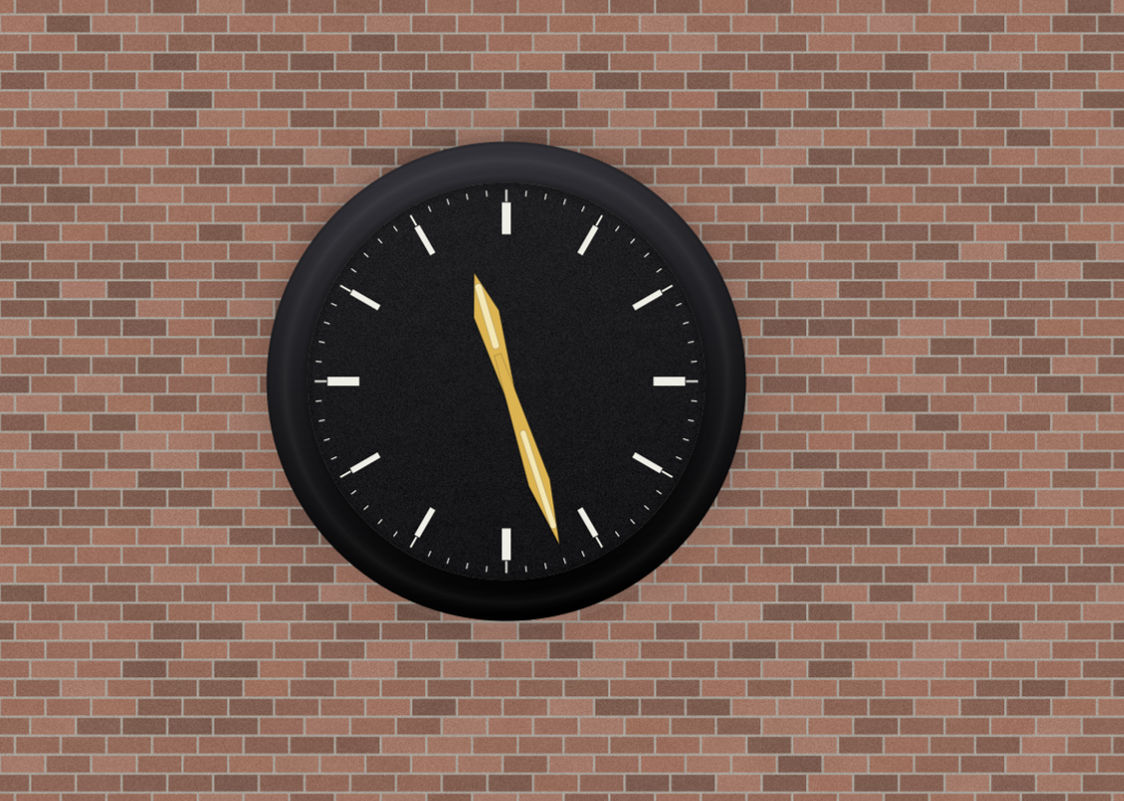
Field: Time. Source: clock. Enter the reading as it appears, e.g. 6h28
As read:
11h27
